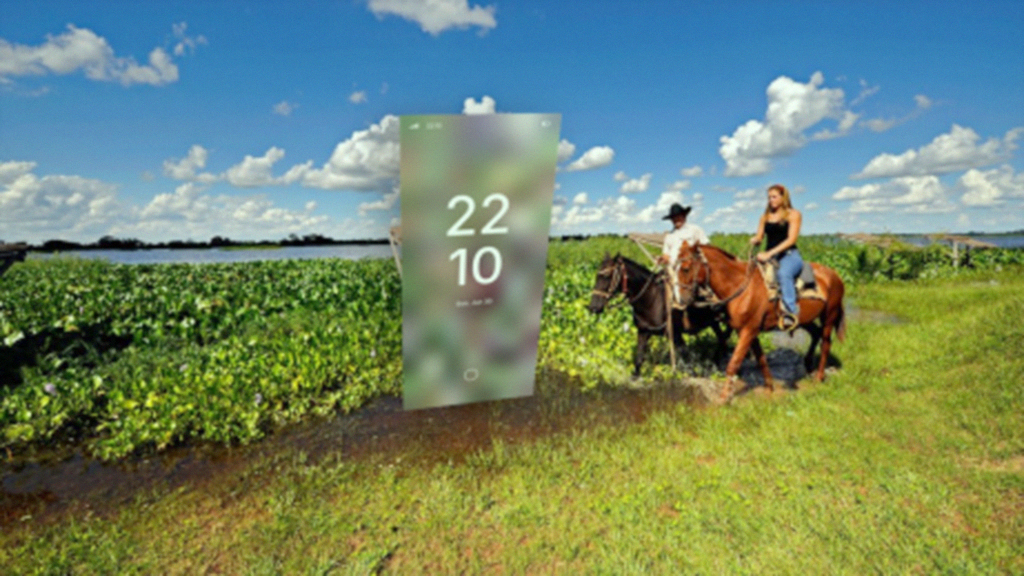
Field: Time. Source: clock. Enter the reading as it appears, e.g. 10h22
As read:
22h10
